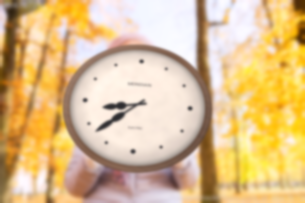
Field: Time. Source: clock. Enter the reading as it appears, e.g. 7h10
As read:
8h38
